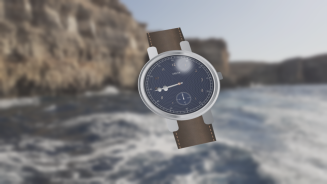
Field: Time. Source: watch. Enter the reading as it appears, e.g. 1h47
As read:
8h44
